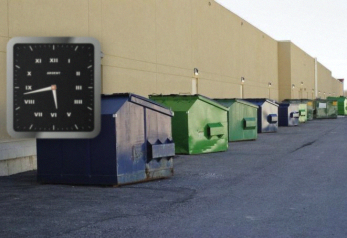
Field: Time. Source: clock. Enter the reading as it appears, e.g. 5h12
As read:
5h43
